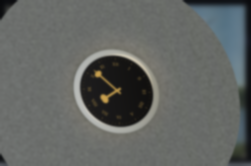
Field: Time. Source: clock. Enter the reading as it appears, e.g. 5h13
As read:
7h52
